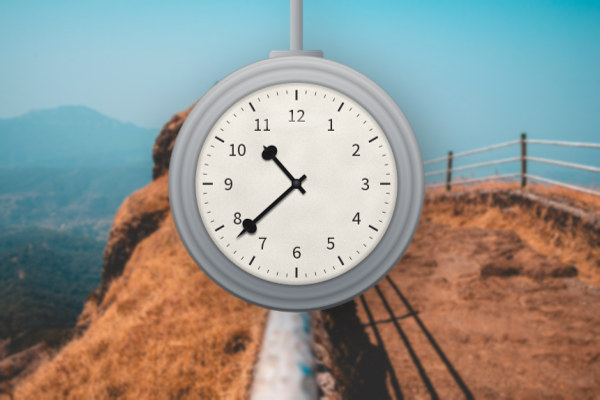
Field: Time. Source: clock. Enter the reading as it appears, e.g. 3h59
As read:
10h38
